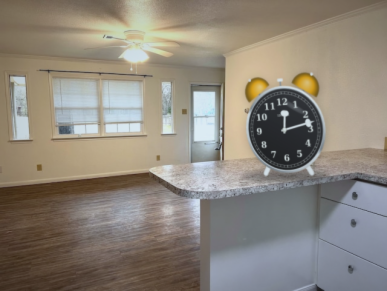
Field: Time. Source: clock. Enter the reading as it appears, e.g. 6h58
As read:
12h13
